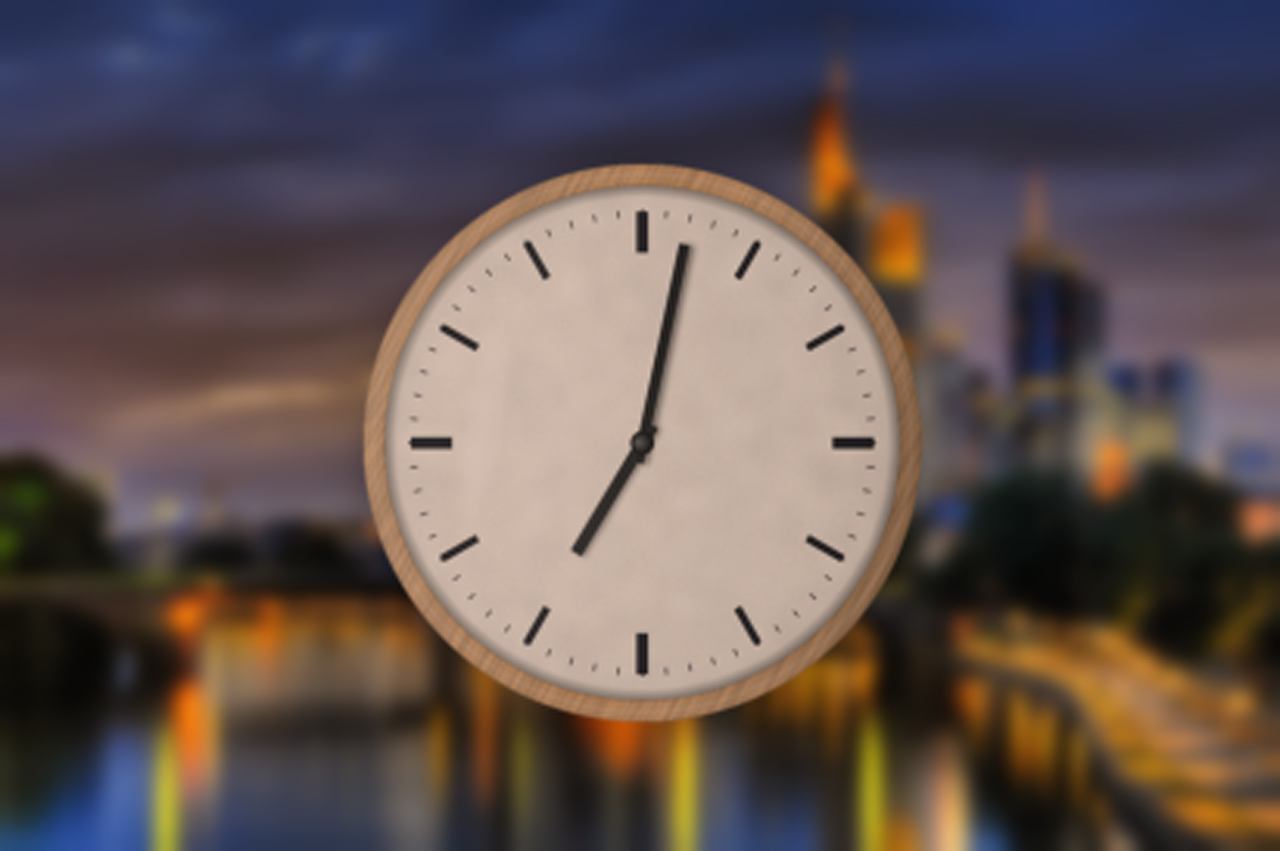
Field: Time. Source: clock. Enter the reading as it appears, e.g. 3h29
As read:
7h02
